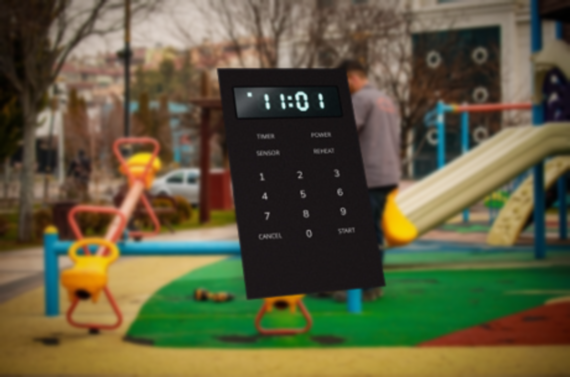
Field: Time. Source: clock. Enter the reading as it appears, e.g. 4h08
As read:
11h01
